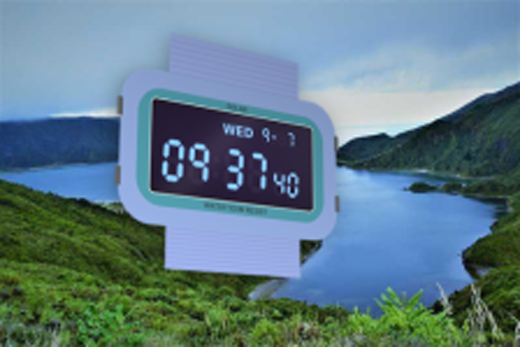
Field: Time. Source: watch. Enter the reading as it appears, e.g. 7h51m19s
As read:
9h37m40s
